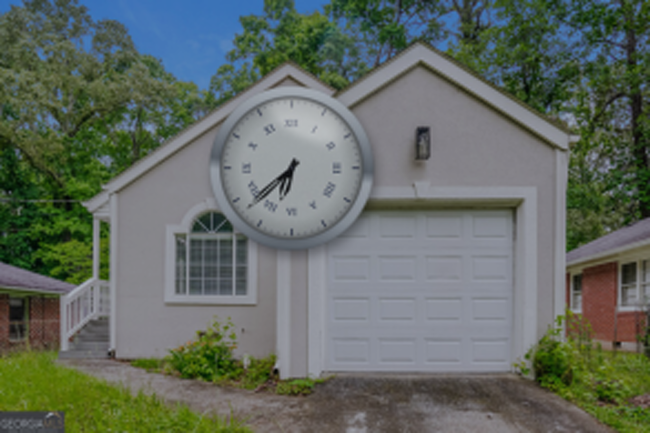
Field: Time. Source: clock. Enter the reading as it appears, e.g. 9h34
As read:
6h38
